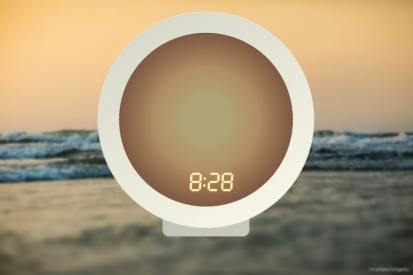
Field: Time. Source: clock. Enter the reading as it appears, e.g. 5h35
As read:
8h28
